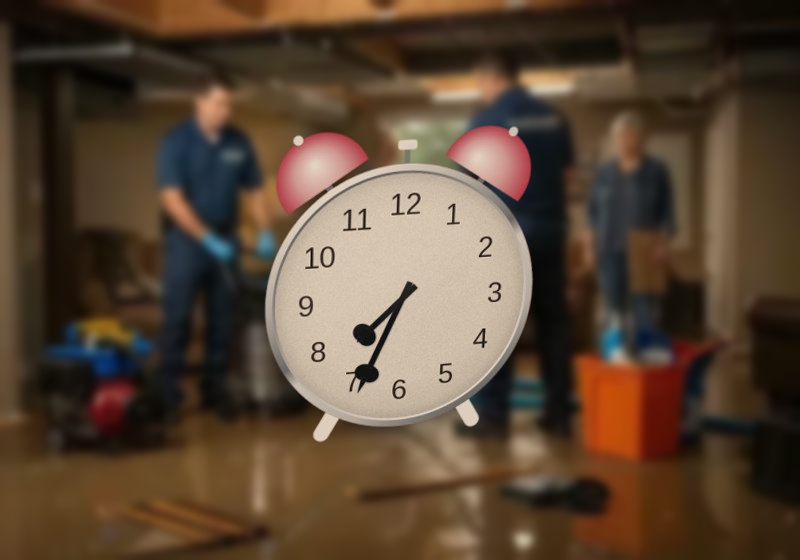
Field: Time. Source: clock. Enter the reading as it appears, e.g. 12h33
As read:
7h34
